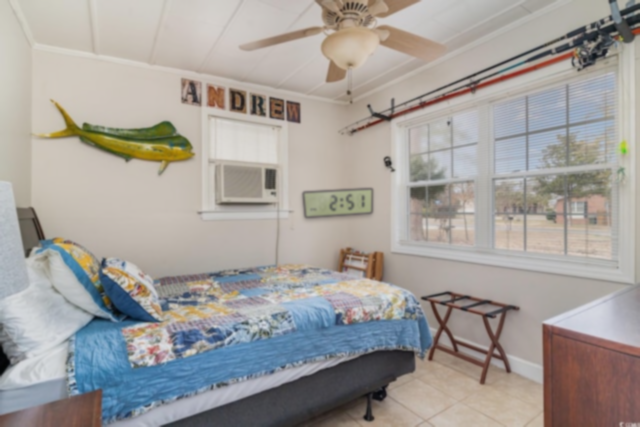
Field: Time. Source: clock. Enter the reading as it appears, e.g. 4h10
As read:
2h51
